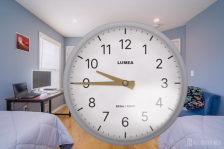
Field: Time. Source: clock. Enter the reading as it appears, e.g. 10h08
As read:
9h45
